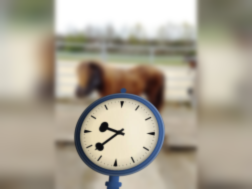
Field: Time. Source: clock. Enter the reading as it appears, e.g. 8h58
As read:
9h38
